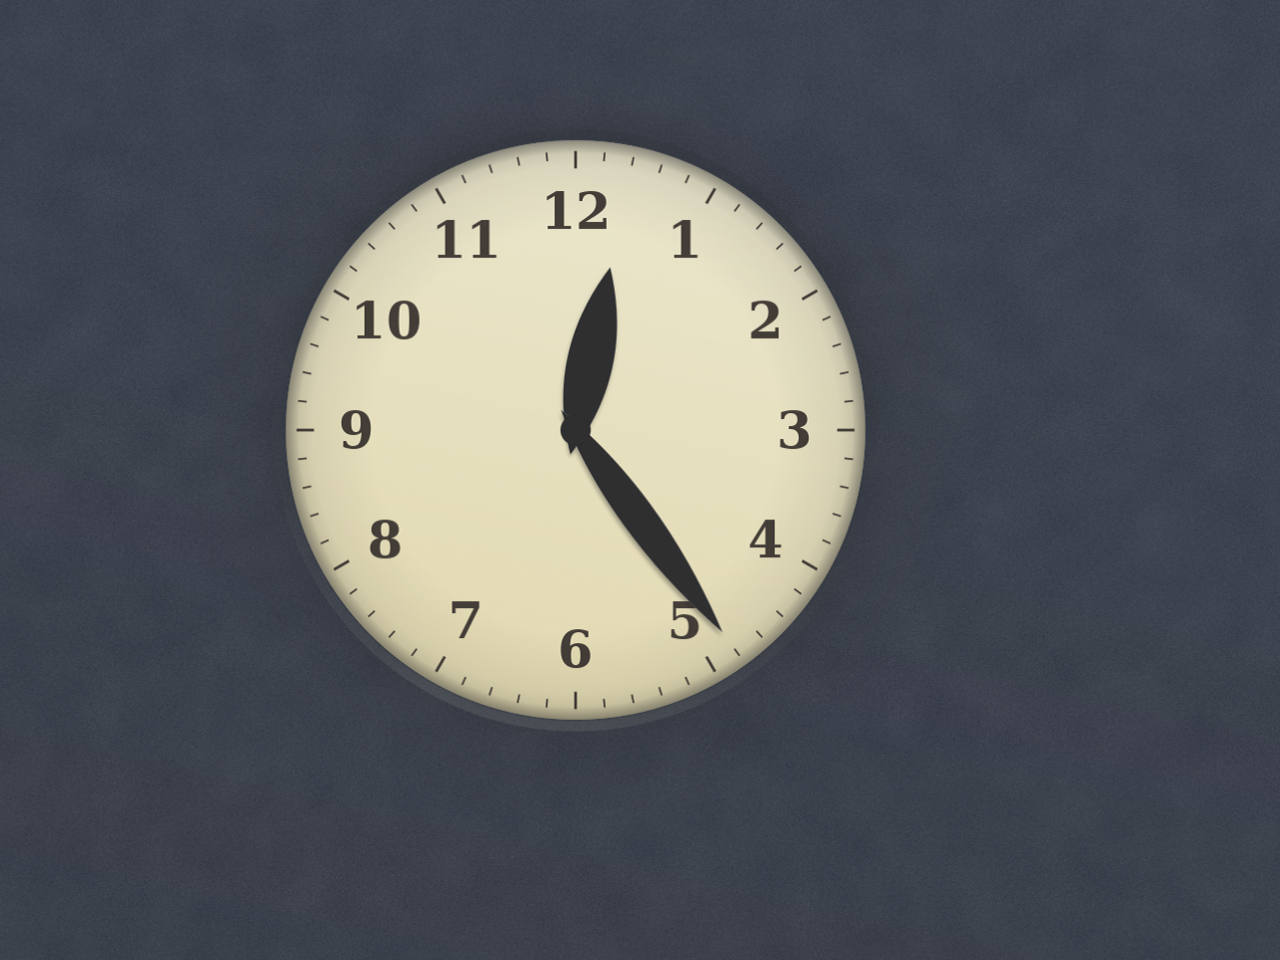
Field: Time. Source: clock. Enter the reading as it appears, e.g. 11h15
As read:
12h24
